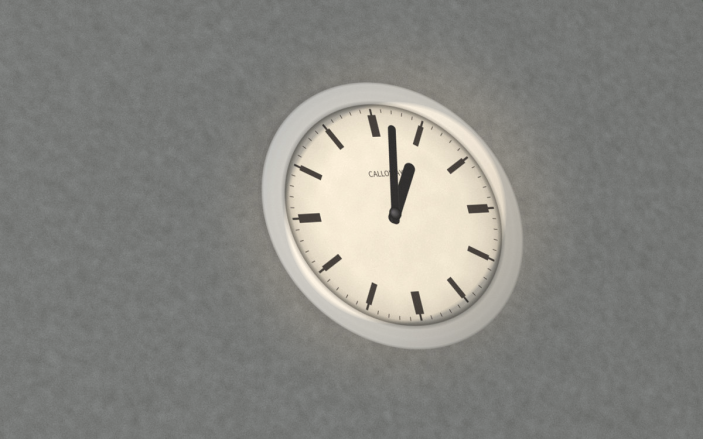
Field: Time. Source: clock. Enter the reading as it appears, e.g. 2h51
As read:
1h02
